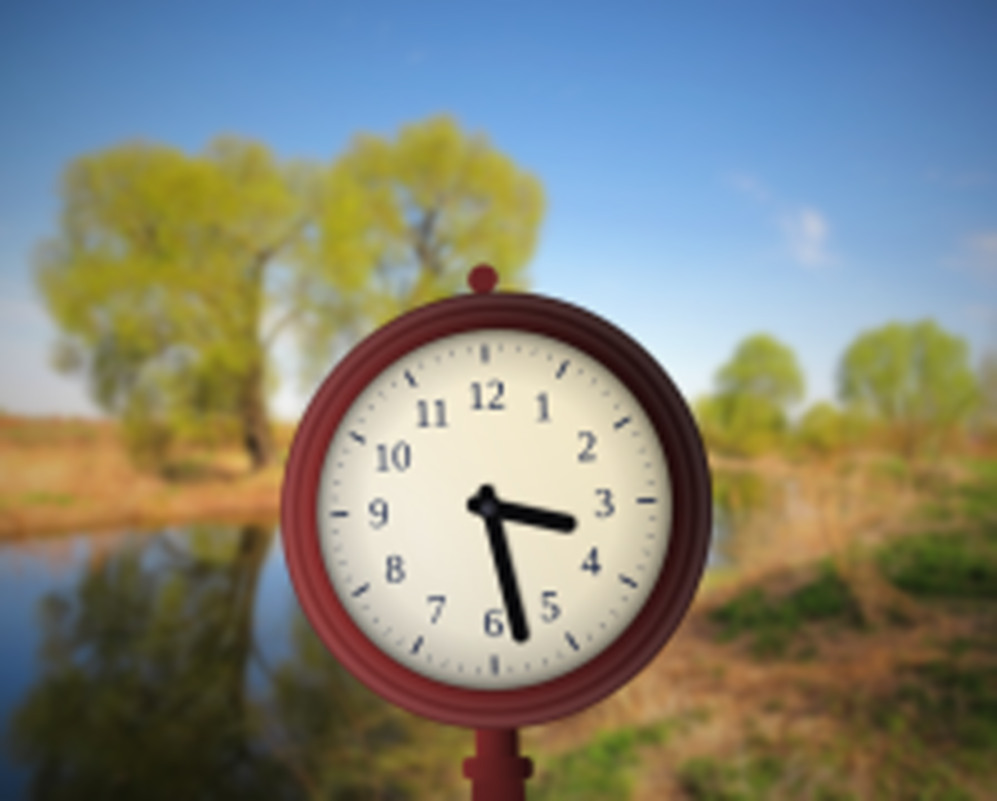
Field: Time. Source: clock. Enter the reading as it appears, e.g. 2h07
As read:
3h28
